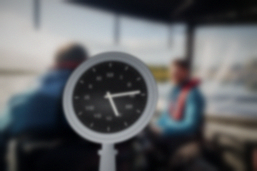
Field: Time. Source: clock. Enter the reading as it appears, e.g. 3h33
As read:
5h14
